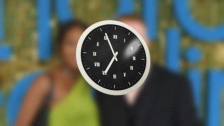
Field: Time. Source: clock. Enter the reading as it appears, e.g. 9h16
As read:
6h56
